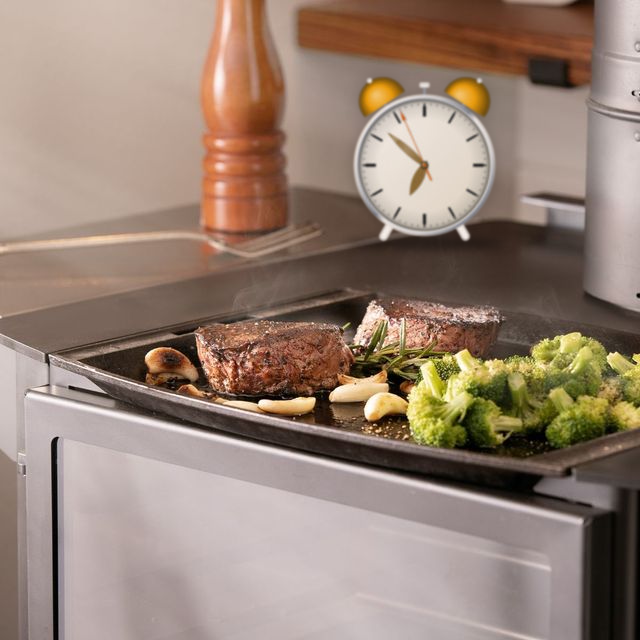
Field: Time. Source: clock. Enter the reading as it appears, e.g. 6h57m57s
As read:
6h51m56s
